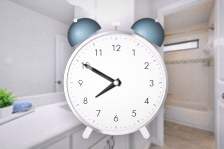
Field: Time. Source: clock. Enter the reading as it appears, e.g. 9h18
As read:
7h50
